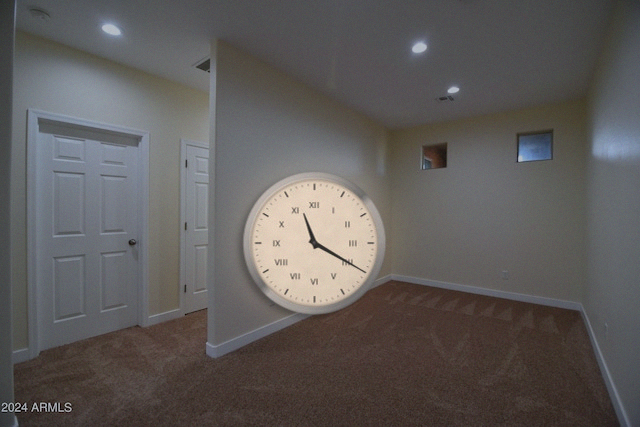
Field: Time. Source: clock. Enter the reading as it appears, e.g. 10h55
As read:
11h20
